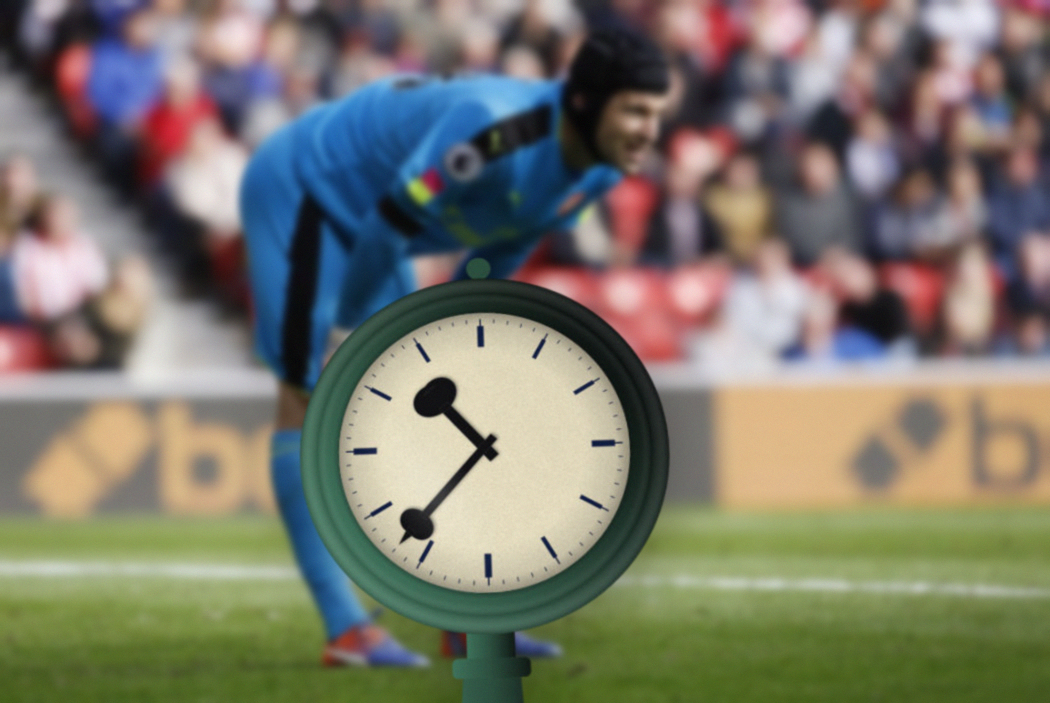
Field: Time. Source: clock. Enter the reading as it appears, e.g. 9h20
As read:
10h37
